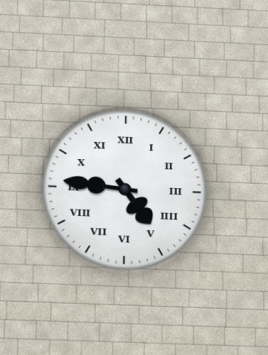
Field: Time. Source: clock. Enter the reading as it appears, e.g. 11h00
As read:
4h46
